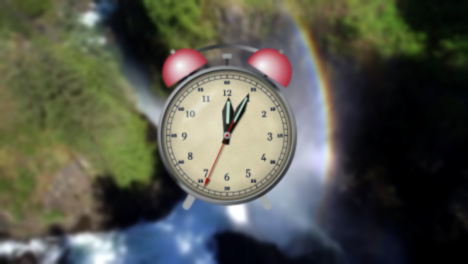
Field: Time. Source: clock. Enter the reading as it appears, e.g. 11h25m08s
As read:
12h04m34s
